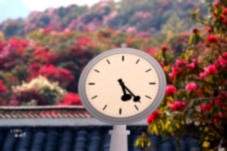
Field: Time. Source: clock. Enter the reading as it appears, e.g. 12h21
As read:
5h23
